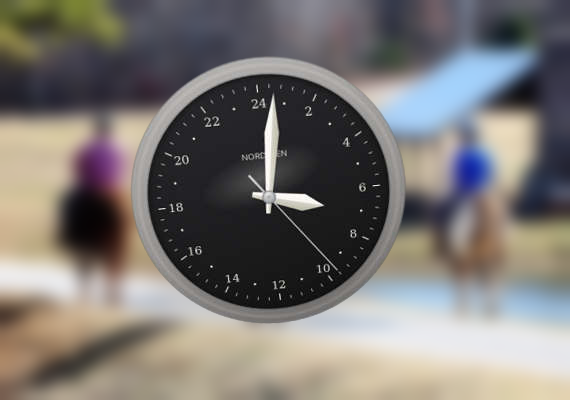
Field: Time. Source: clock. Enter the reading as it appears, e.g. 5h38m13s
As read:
7h01m24s
